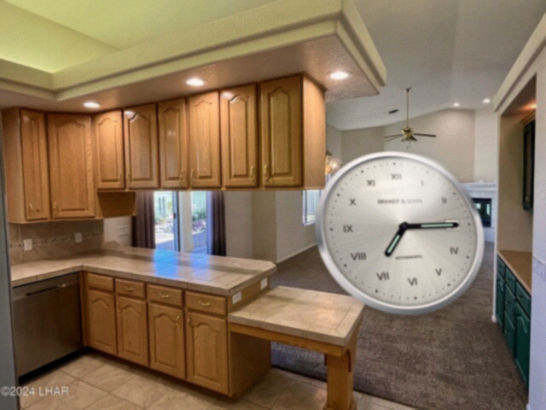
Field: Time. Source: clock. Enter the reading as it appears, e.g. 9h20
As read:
7h15
